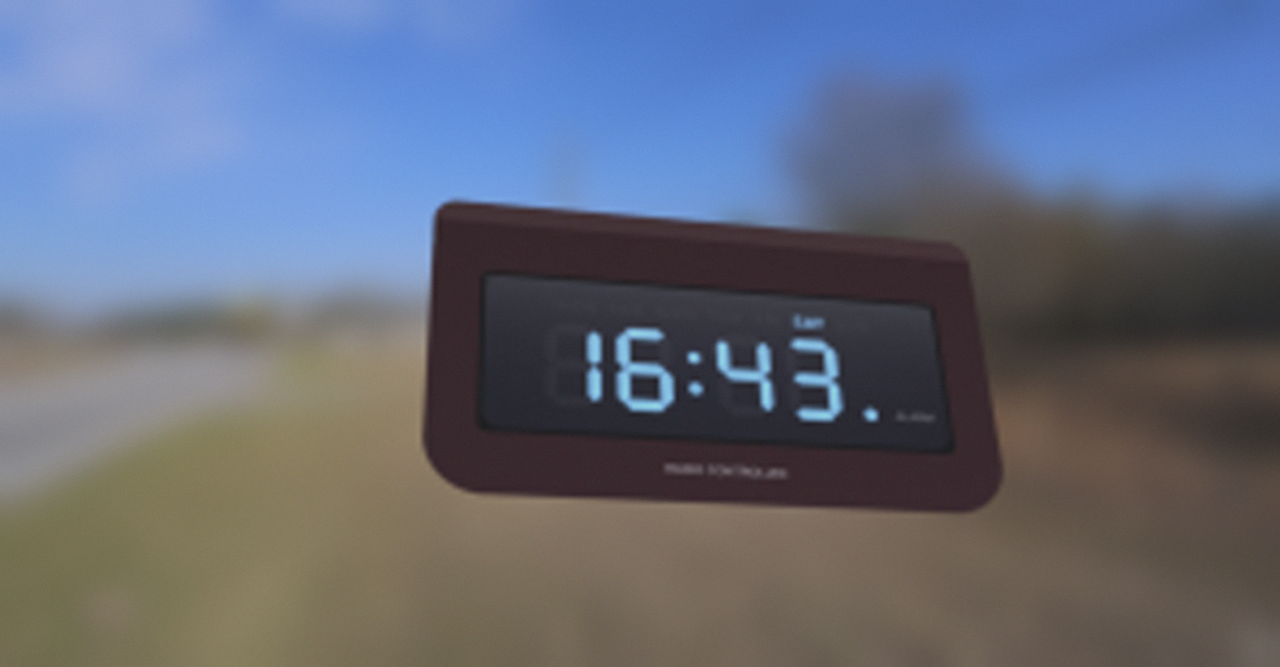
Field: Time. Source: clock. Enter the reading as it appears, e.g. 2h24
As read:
16h43
